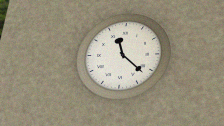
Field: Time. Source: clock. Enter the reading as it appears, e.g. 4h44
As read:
11h22
